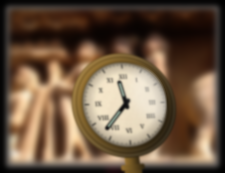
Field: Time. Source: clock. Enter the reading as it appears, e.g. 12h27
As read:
11h37
